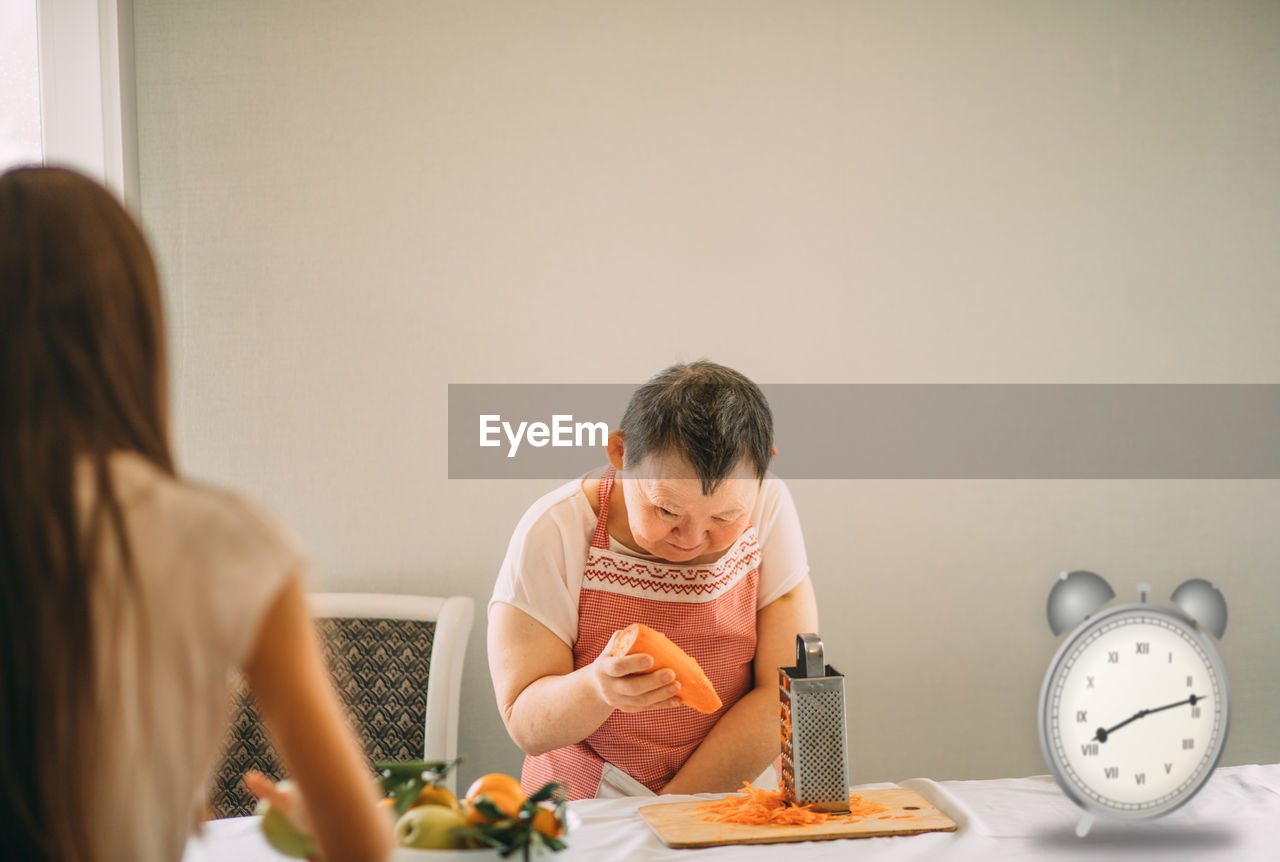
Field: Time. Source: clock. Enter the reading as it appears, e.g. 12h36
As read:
8h13
